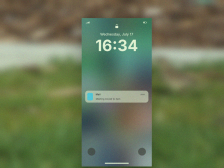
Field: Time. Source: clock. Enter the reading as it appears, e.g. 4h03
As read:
16h34
